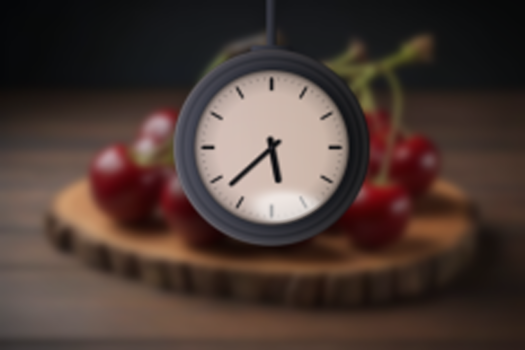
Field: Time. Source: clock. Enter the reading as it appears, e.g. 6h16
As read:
5h38
